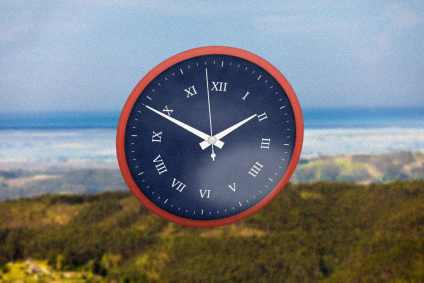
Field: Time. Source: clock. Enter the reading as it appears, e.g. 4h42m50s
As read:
1h48m58s
